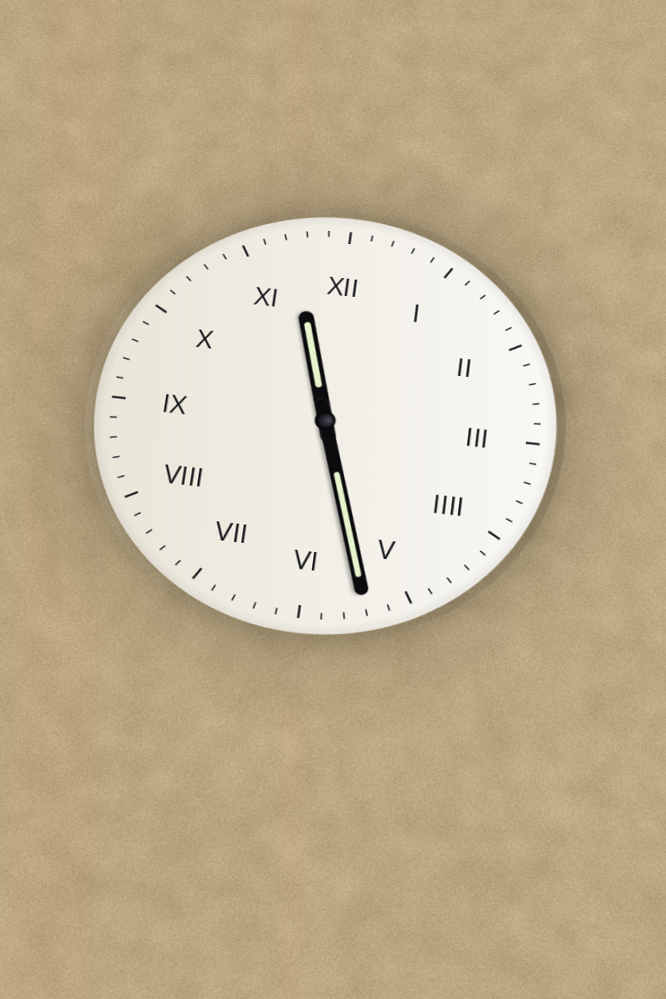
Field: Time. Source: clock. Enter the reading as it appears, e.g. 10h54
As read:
11h27
